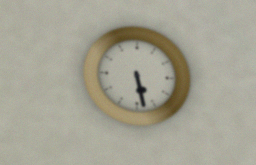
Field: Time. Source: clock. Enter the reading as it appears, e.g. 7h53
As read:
5h28
